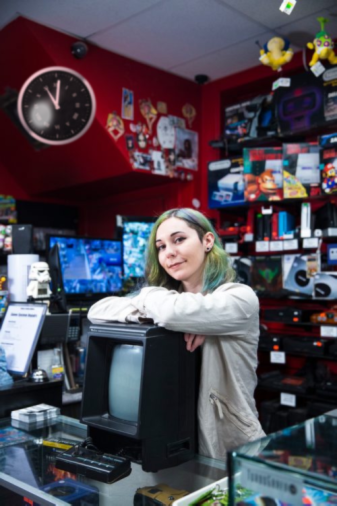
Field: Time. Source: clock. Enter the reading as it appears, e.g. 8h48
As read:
11h01
